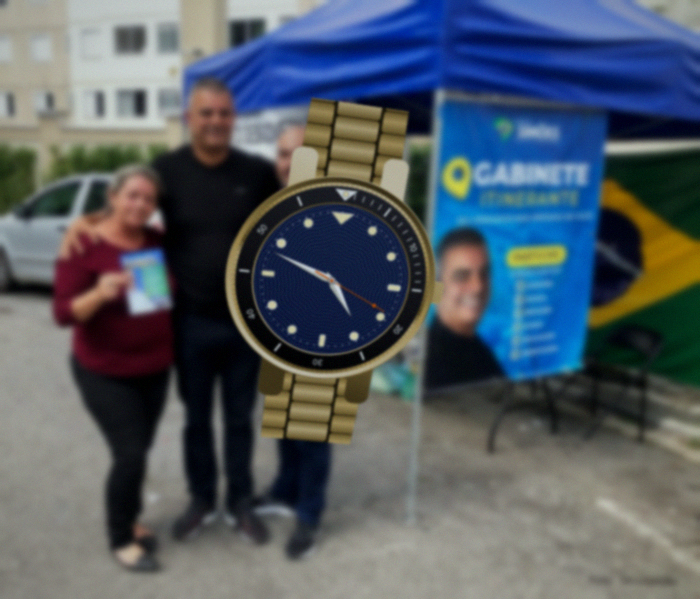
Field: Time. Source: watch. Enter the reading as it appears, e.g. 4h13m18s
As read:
4h48m19s
